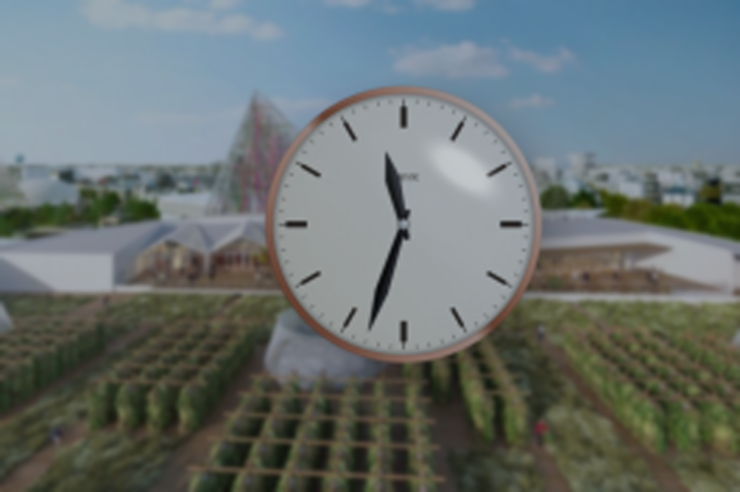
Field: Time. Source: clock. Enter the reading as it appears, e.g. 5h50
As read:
11h33
